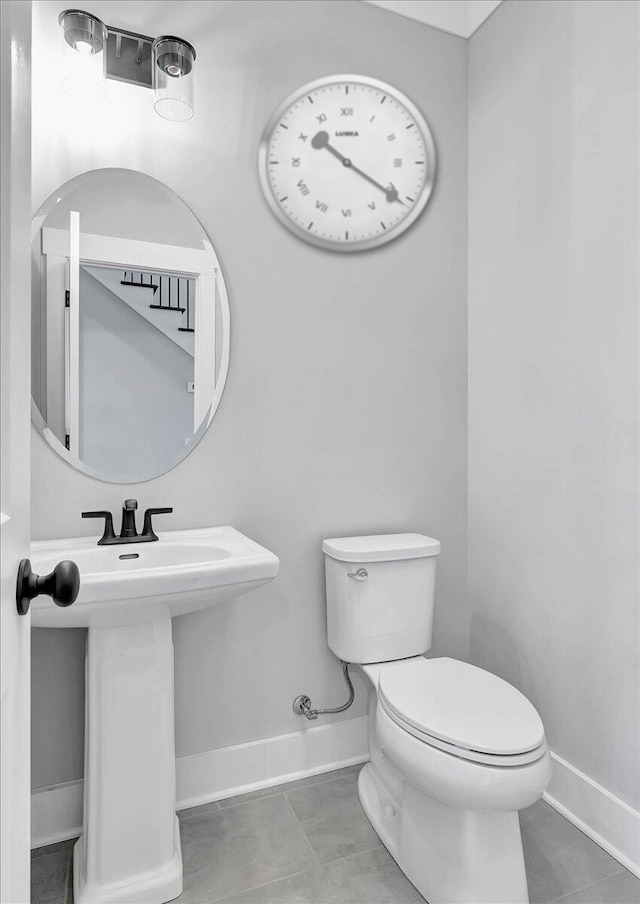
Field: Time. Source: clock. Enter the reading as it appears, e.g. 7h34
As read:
10h21
